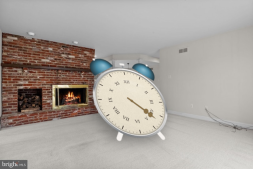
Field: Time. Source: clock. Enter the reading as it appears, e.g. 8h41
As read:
4h22
